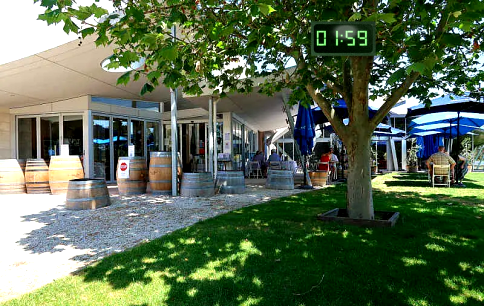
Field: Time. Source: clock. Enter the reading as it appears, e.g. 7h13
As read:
1h59
